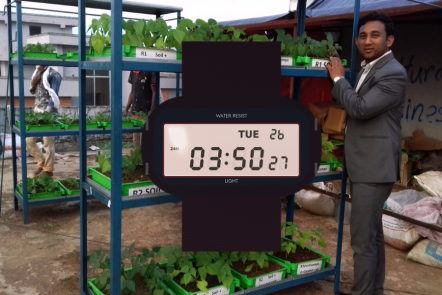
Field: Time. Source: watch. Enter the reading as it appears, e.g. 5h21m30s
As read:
3h50m27s
